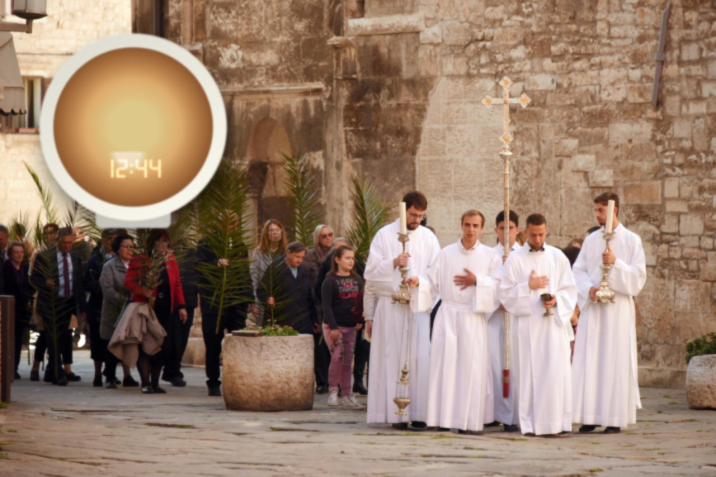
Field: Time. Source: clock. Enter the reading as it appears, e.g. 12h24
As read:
12h44
